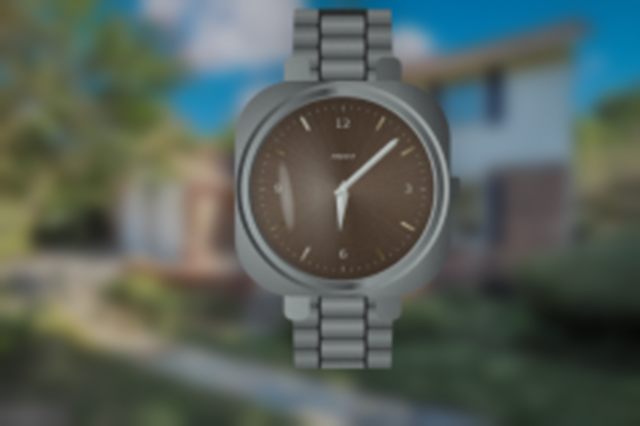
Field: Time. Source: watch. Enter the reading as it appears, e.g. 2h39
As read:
6h08
